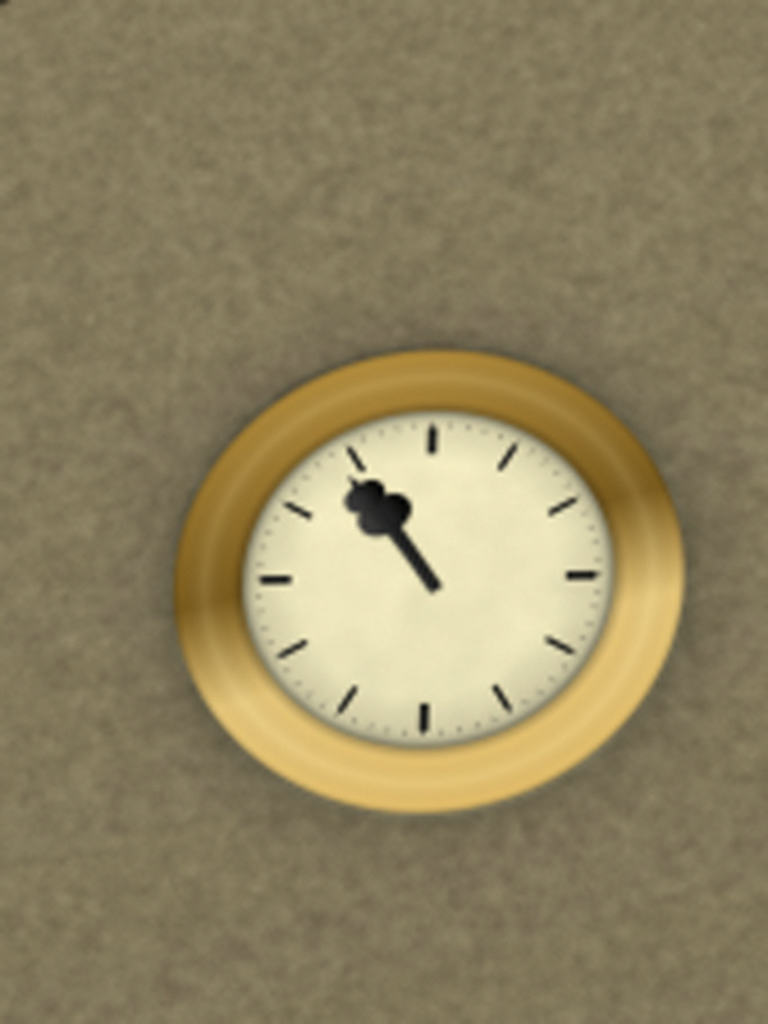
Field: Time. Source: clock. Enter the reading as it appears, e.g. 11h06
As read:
10h54
